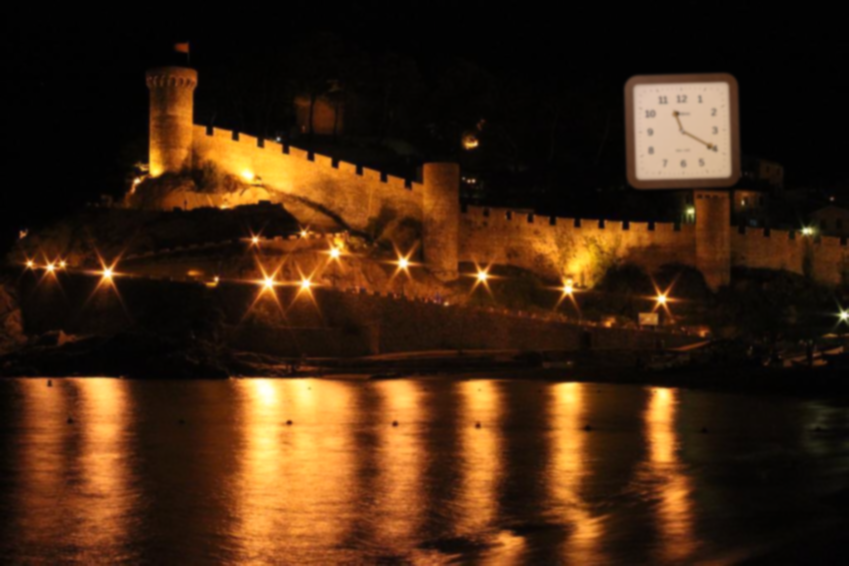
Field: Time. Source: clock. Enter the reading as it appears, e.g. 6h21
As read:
11h20
